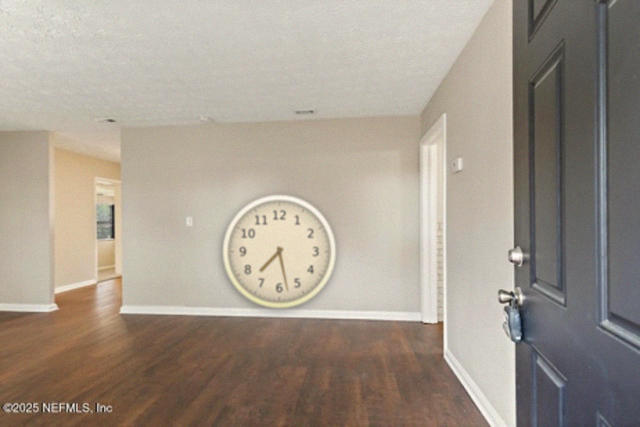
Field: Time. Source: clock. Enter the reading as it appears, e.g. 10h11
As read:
7h28
